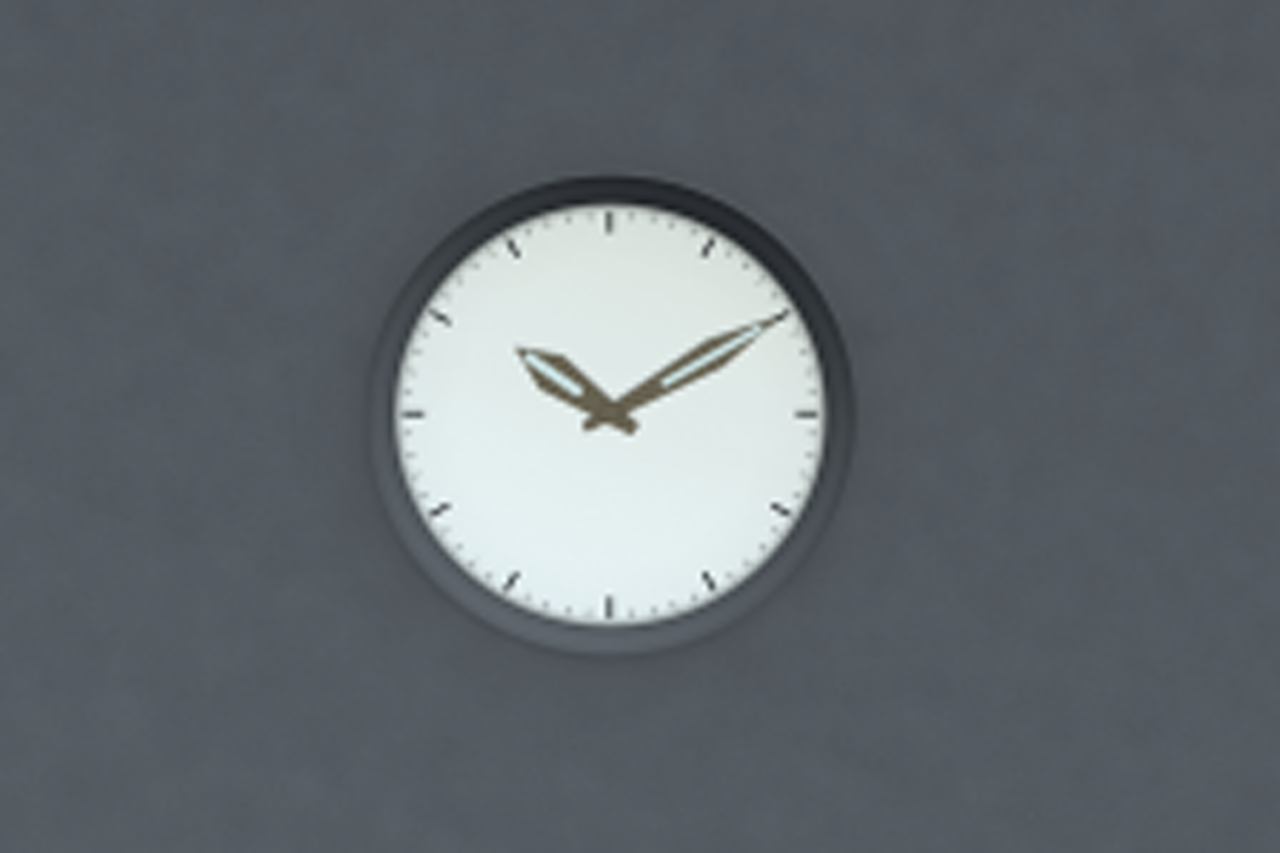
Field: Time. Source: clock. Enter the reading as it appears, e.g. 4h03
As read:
10h10
